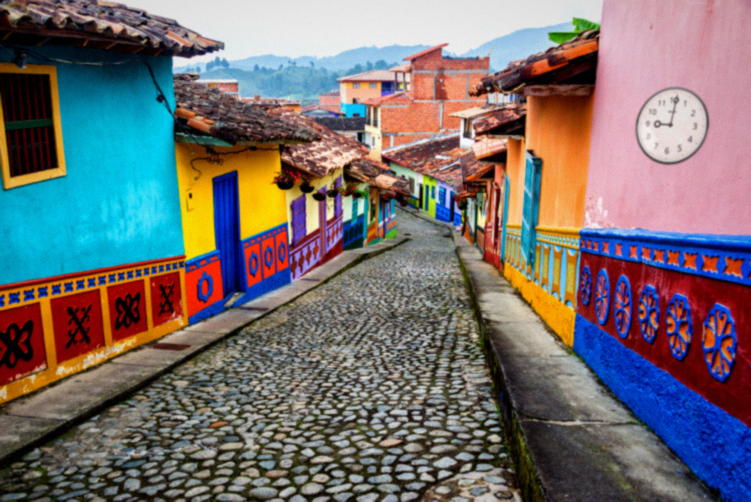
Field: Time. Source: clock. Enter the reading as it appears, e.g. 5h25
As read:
9h01
